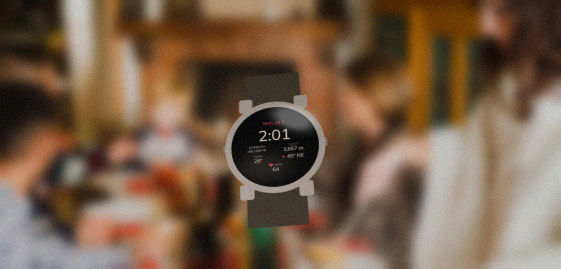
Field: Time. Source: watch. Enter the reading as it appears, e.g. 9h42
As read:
2h01
